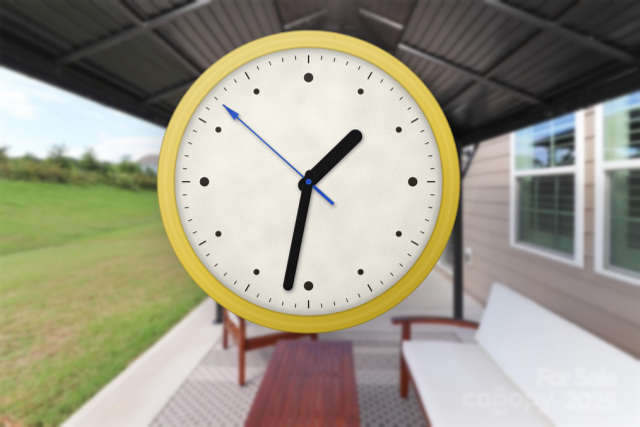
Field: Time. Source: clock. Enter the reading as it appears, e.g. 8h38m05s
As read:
1h31m52s
